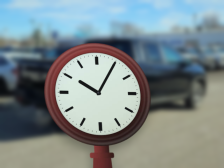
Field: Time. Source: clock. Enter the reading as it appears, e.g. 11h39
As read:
10h05
